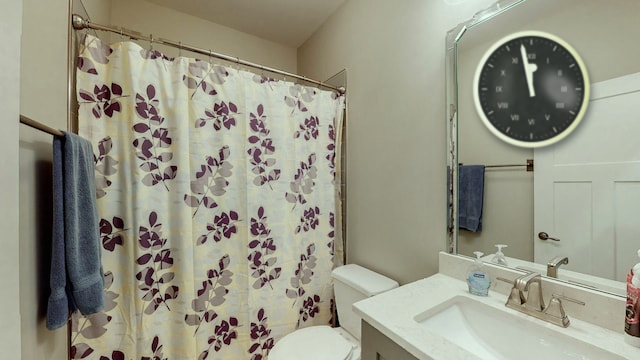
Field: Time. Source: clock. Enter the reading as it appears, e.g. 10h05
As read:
11h58
